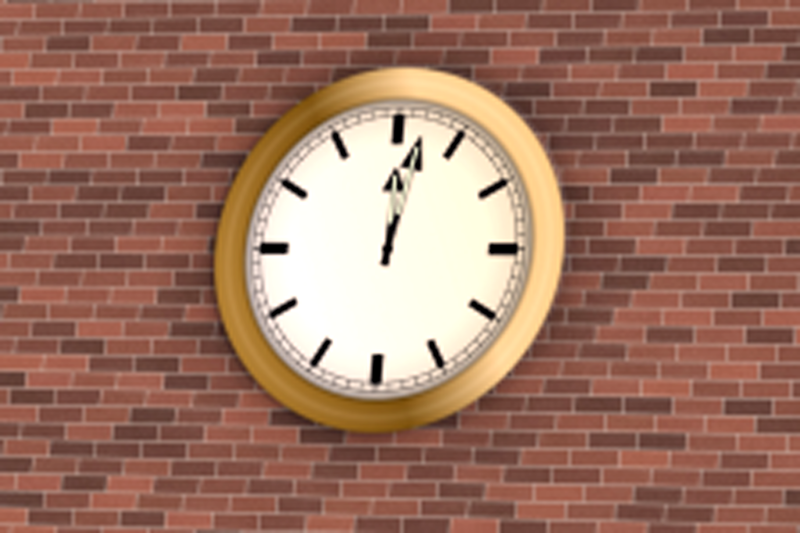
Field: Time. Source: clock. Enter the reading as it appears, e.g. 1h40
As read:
12h02
